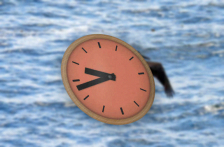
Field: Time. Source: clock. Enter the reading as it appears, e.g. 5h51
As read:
9h43
